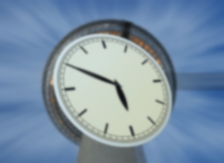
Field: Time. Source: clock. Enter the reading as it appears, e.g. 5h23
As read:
5h50
